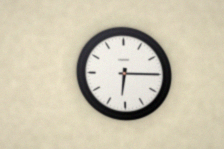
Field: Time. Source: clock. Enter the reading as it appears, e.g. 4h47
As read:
6h15
